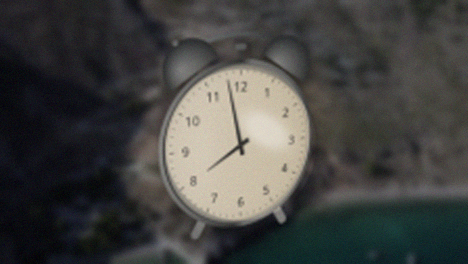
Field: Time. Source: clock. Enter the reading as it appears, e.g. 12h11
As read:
7h58
